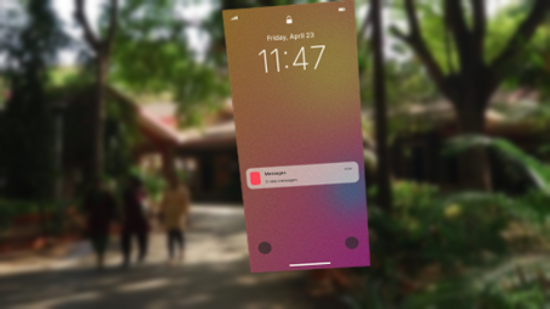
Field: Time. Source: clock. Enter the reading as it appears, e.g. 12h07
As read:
11h47
